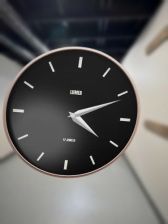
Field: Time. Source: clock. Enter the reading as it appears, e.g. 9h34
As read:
4h11
